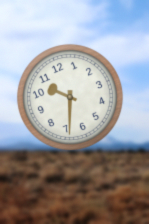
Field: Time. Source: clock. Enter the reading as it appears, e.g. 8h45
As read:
10h34
